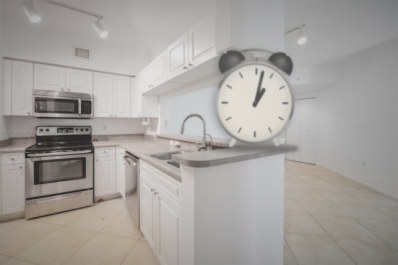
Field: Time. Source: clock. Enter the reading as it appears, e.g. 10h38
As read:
1h02
